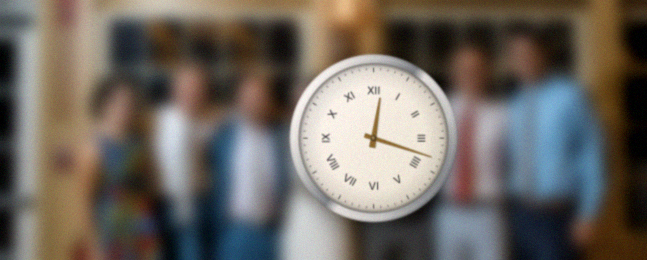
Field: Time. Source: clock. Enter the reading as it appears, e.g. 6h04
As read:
12h18
